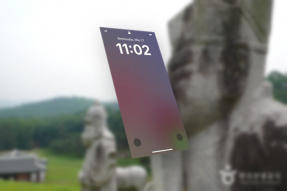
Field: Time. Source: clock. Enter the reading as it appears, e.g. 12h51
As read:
11h02
